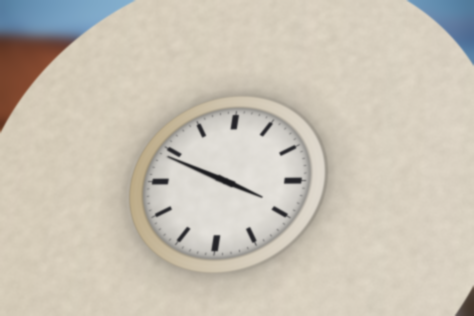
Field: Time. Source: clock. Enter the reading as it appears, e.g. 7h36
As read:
3h49
